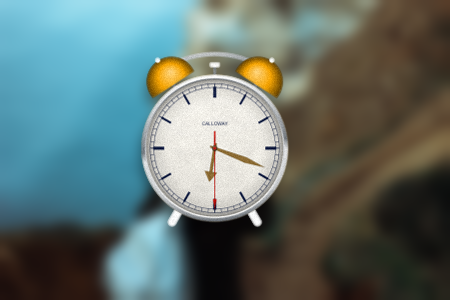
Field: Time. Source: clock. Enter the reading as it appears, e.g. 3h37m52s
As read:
6h18m30s
